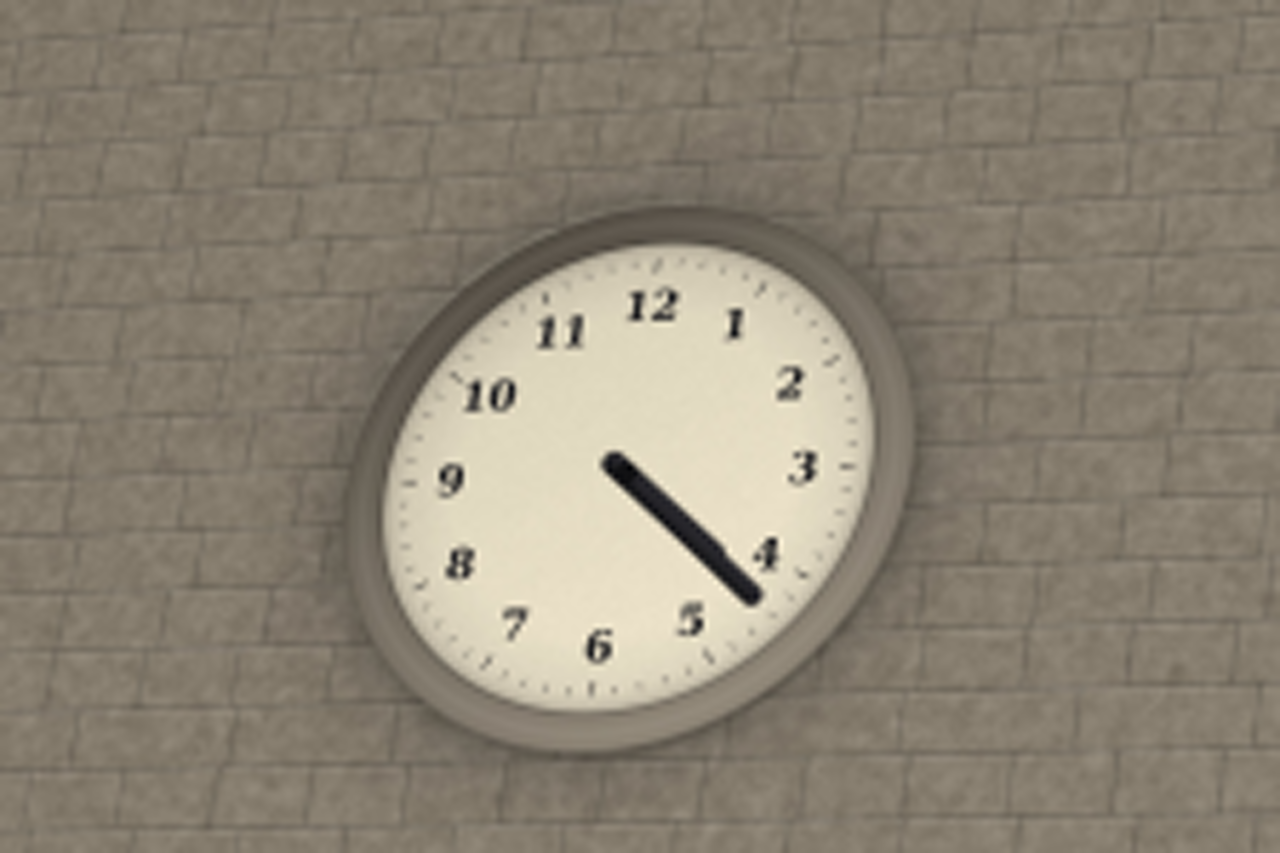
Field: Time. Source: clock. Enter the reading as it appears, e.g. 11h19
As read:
4h22
